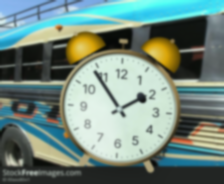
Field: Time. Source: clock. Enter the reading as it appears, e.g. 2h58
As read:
1h54
